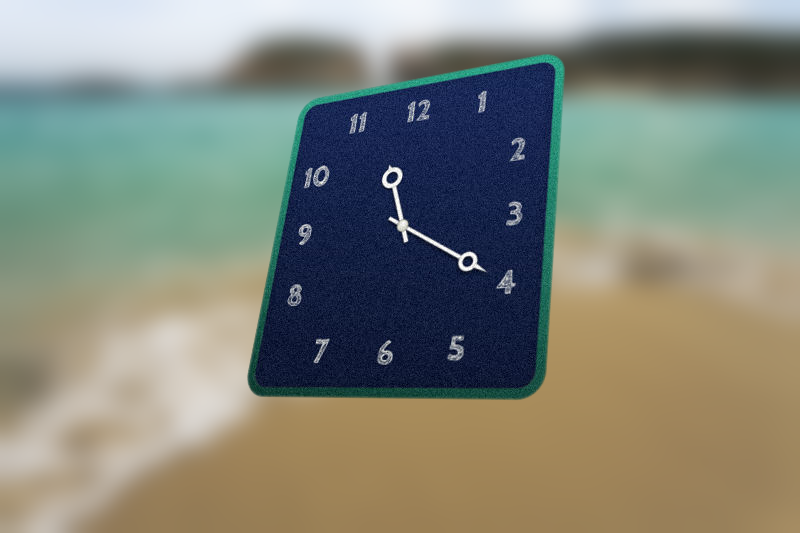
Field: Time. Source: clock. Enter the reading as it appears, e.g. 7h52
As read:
11h20
